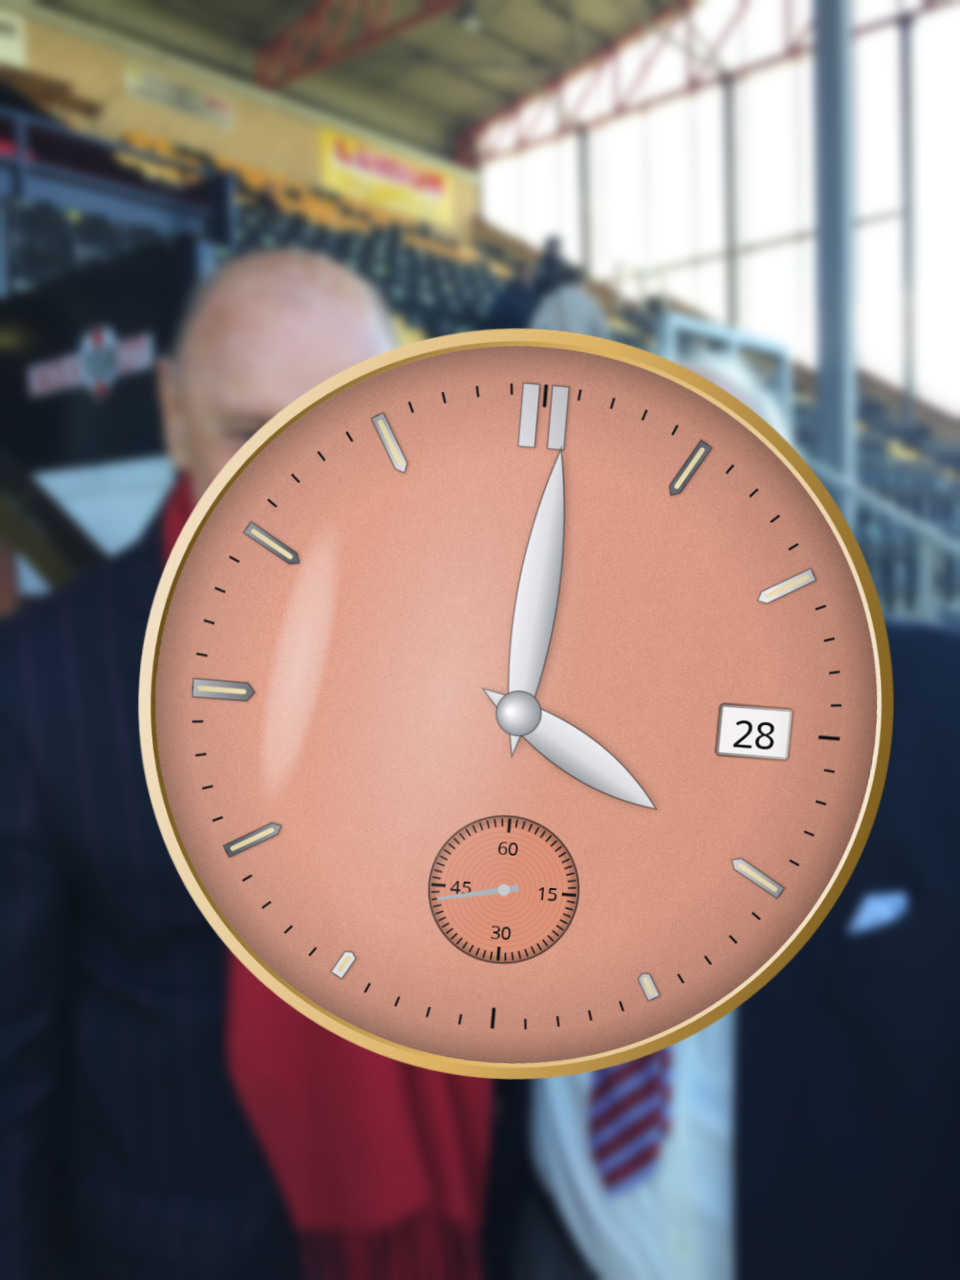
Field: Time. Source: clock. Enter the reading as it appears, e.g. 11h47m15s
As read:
4h00m43s
